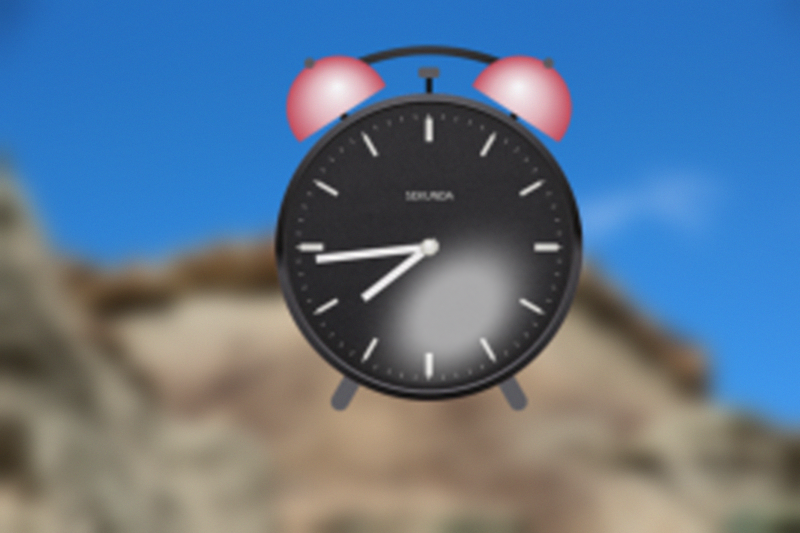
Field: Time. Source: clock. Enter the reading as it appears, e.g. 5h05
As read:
7h44
